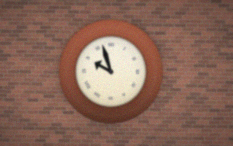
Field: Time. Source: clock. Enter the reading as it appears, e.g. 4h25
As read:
9h57
